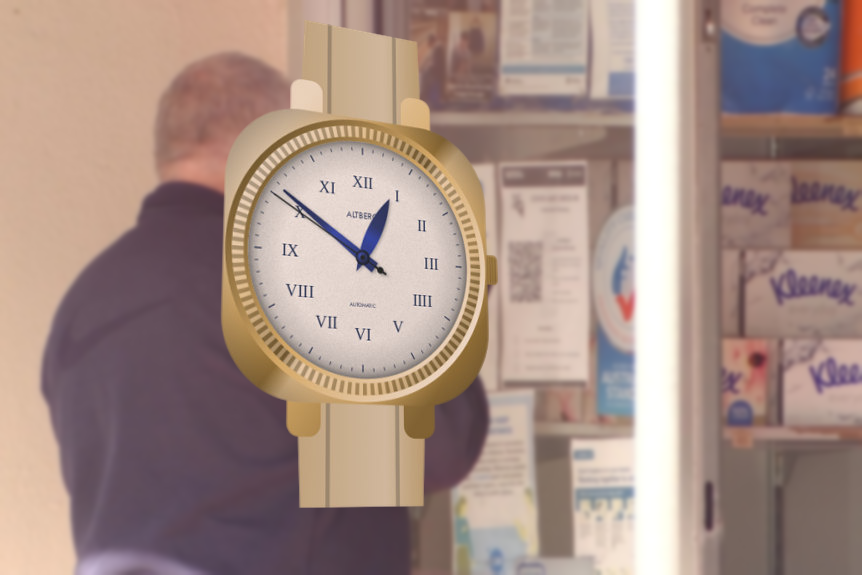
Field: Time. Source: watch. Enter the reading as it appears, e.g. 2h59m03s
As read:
12h50m50s
